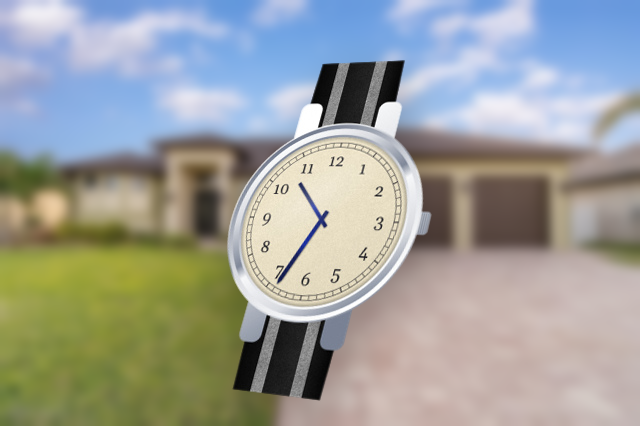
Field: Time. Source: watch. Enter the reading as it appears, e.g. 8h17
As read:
10h34
